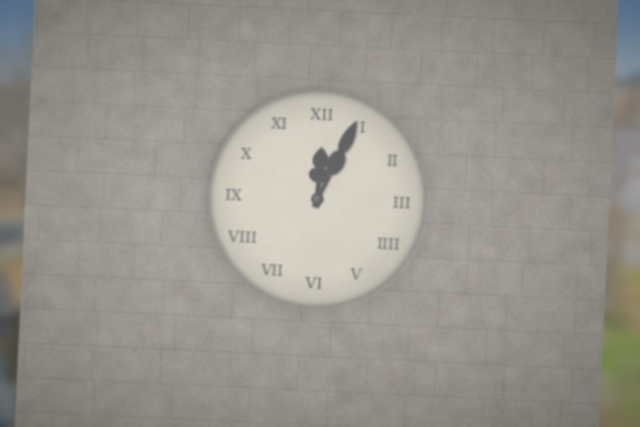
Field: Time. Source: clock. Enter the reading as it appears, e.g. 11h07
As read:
12h04
